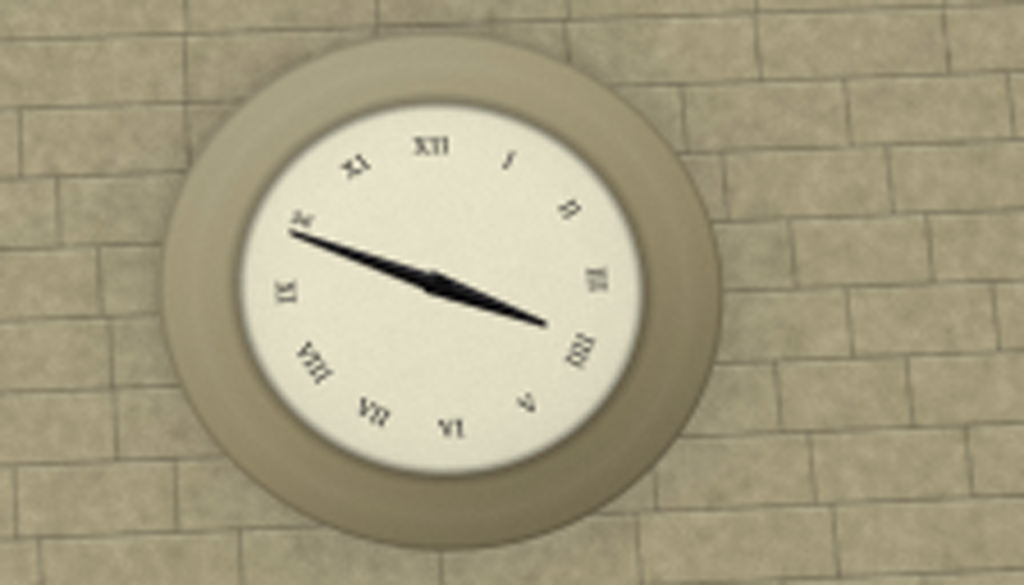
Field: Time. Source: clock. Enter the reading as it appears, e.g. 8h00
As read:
3h49
